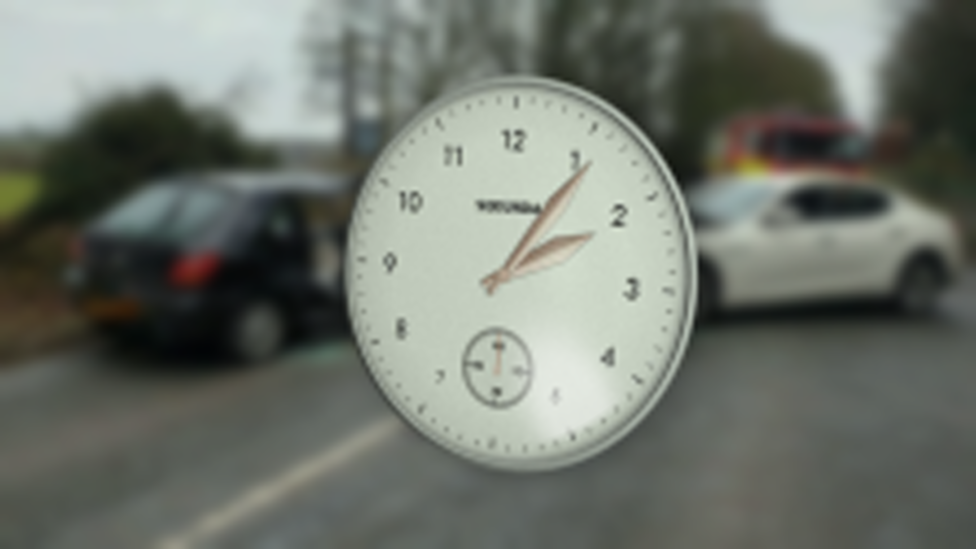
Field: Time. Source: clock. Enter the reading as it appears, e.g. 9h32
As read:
2h06
